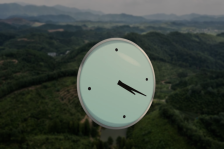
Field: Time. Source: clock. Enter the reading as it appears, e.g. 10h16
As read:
4h20
